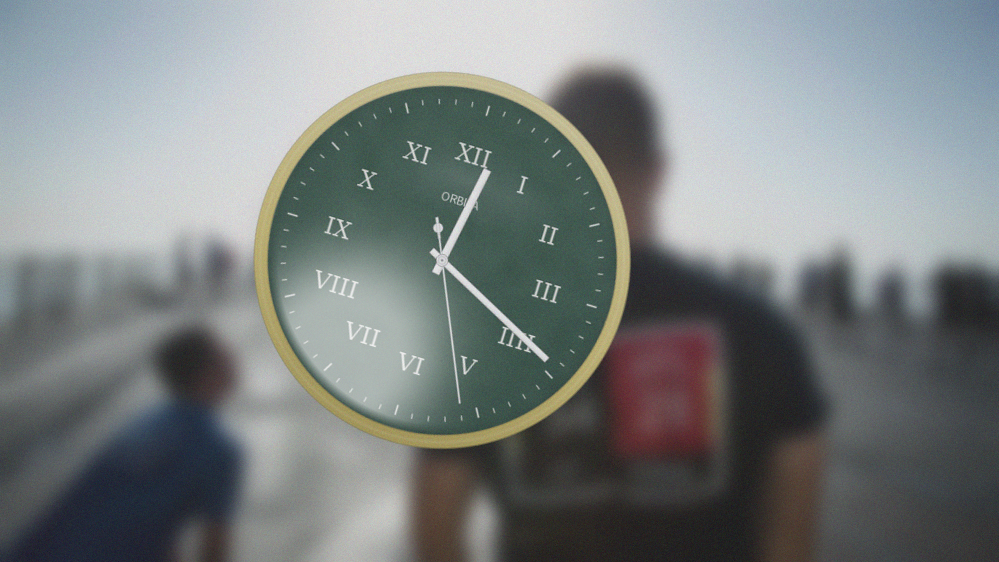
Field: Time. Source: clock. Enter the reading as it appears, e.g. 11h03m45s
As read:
12h19m26s
